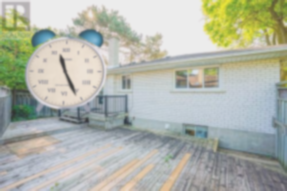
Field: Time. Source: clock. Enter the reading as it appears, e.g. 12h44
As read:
11h26
